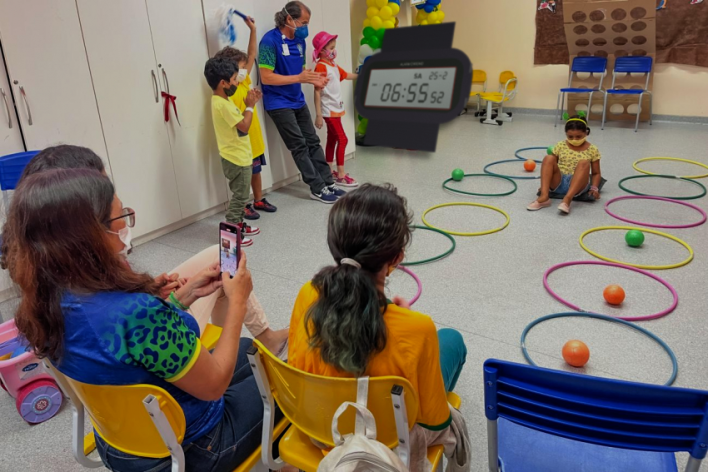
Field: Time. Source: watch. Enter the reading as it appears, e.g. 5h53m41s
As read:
6h55m52s
